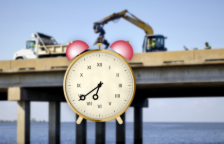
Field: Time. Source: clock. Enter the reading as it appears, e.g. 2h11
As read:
6h39
